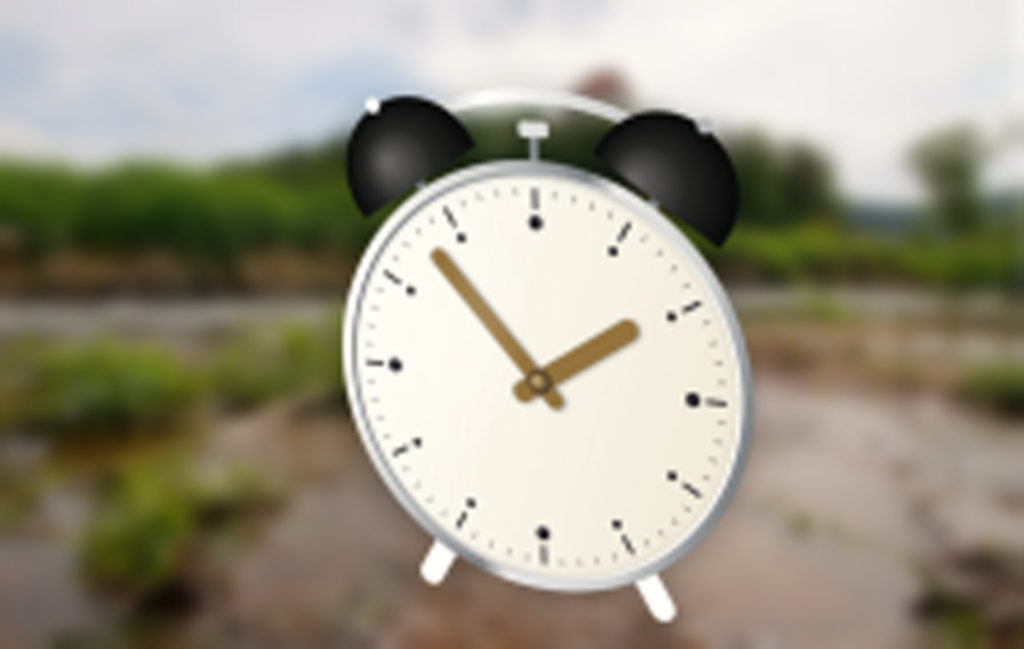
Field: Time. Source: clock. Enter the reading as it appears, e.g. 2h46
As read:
1h53
